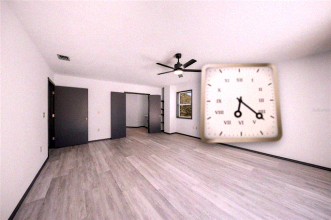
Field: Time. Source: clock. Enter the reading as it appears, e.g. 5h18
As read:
6h22
